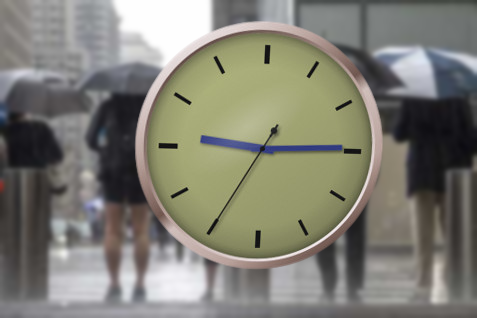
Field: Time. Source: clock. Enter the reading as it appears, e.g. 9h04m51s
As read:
9h14m35s
